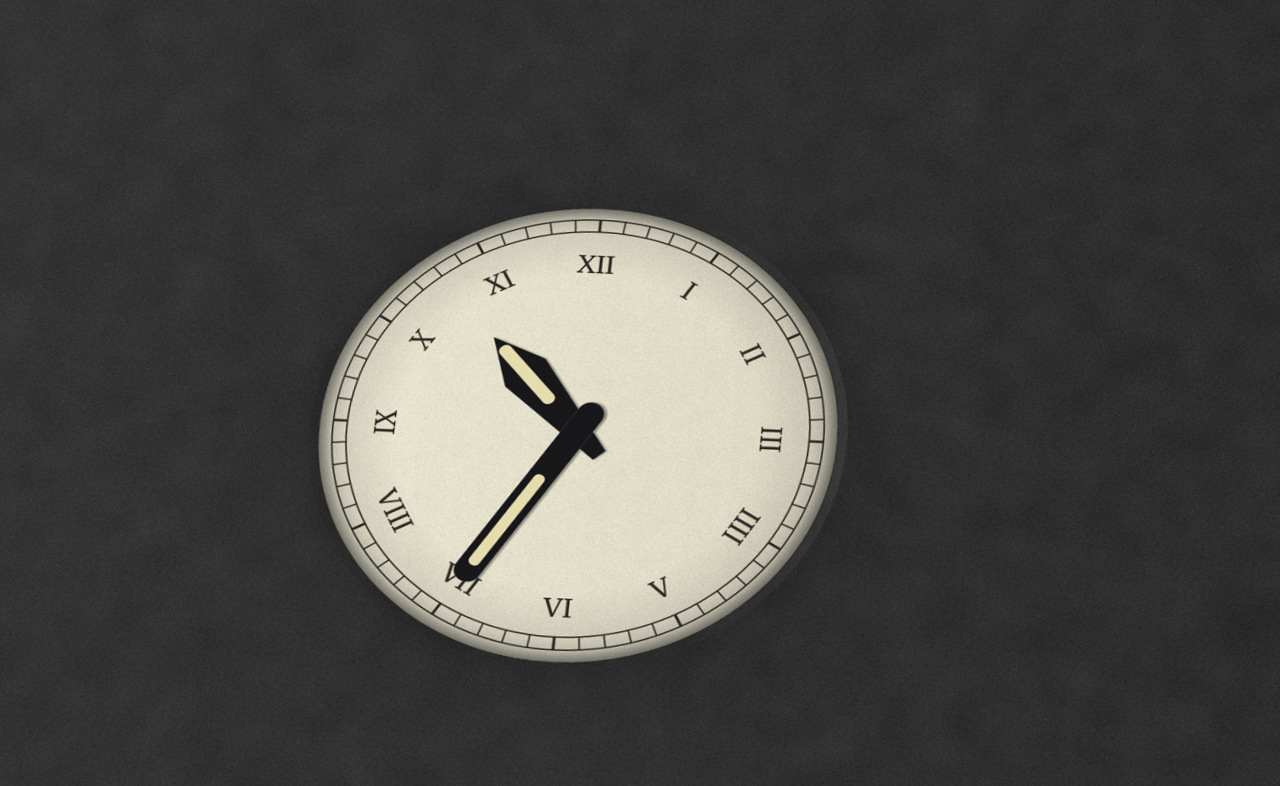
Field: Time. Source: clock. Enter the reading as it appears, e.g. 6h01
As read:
10h35
